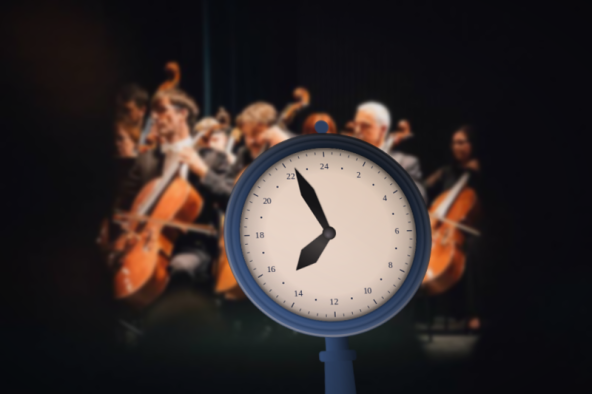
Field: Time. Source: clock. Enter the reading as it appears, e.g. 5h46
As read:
14h56
